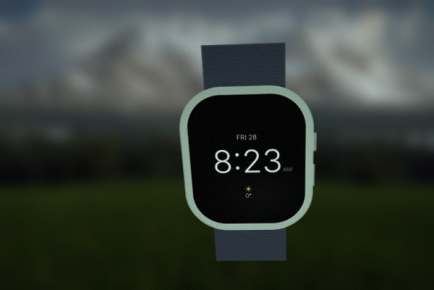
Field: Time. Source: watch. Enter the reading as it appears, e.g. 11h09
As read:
8h23
